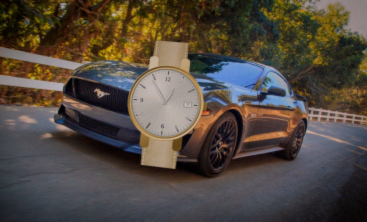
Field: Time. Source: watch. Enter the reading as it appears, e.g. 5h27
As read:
12h54
